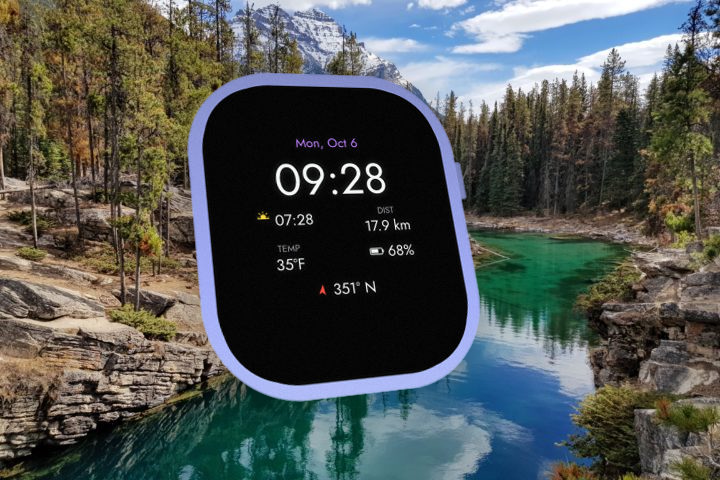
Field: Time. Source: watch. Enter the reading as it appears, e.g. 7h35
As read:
9h28
